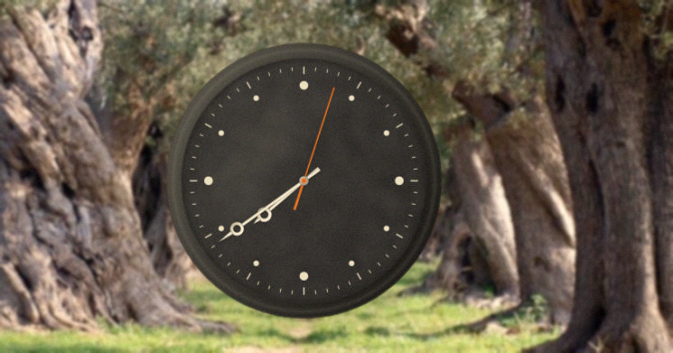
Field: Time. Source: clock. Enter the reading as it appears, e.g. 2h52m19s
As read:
7h39m03s
